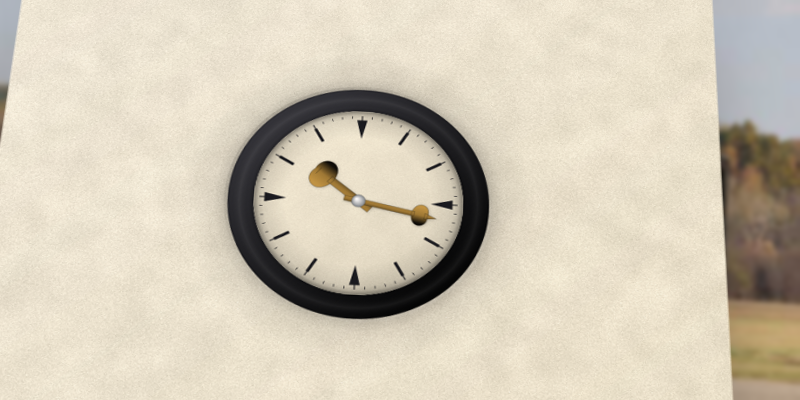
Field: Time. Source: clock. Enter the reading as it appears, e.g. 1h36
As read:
10h17
